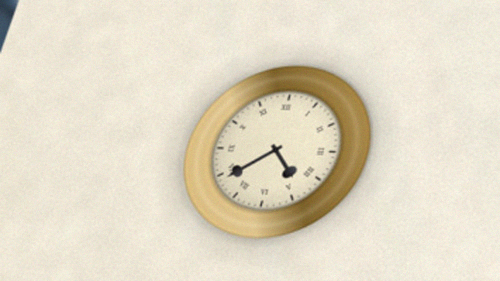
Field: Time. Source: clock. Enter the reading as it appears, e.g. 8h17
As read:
4h39
